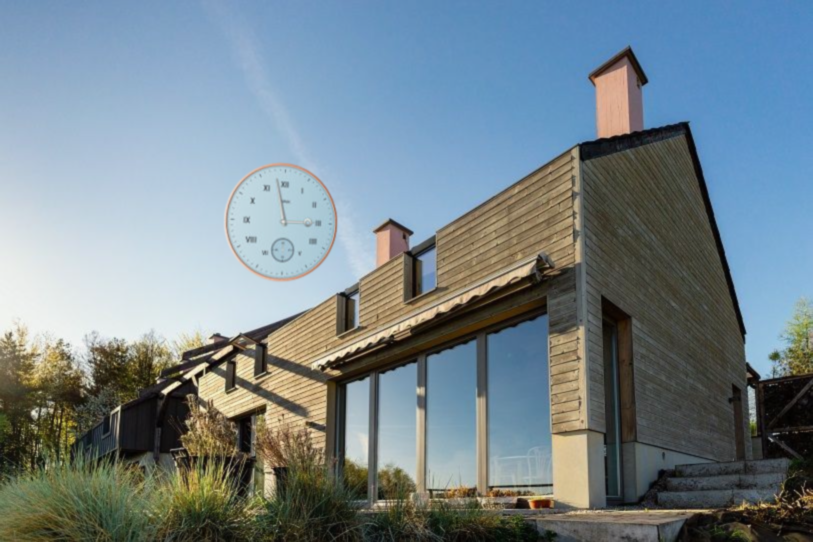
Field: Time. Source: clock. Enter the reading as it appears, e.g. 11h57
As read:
2h58
